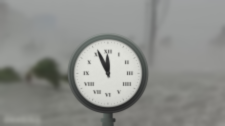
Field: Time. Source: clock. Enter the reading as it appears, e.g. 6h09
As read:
11h56
